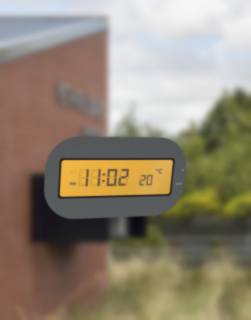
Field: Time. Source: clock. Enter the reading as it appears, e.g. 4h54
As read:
11h02
